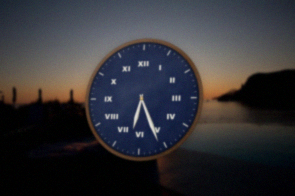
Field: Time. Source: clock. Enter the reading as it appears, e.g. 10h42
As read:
6h26
